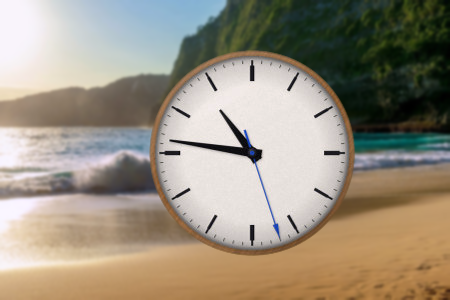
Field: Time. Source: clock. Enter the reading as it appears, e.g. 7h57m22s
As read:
10h46m27s
